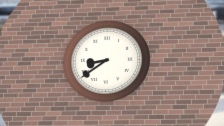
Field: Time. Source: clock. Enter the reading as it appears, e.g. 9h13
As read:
8h39
